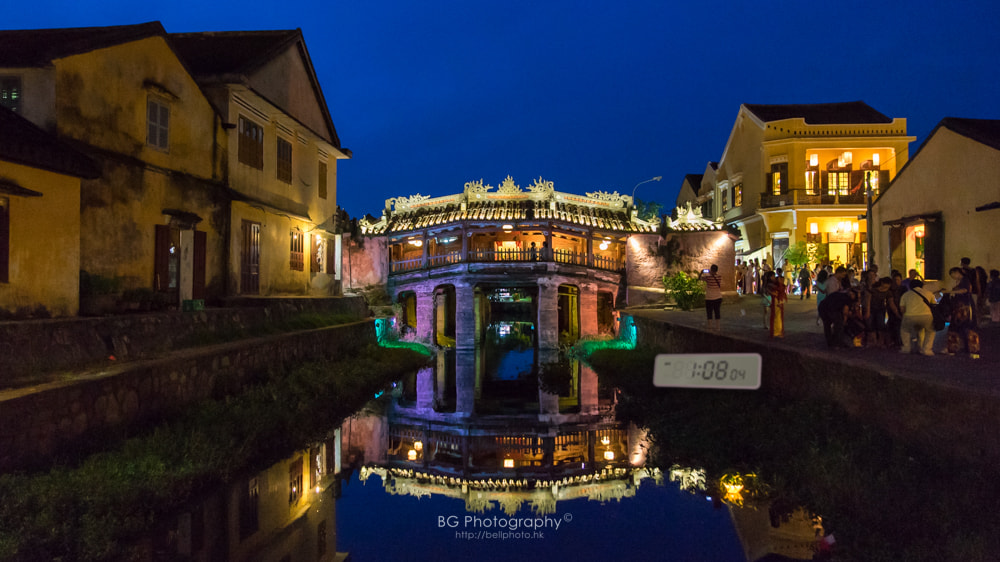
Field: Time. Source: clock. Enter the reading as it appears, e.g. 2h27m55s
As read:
1h08m04s
